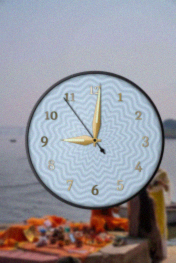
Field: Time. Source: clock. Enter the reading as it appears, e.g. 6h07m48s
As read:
9h00m54s
